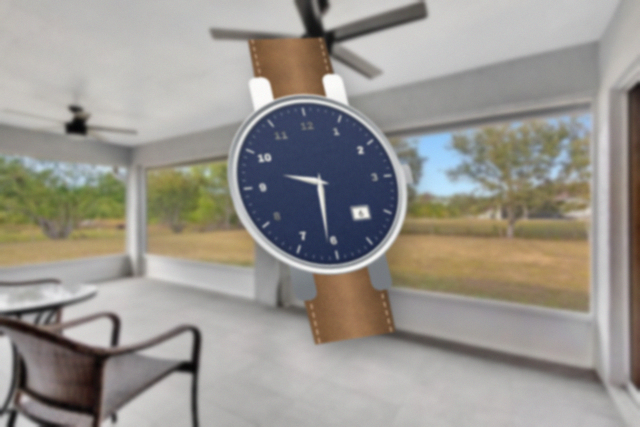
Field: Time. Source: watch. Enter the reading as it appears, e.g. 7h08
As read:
9h31
